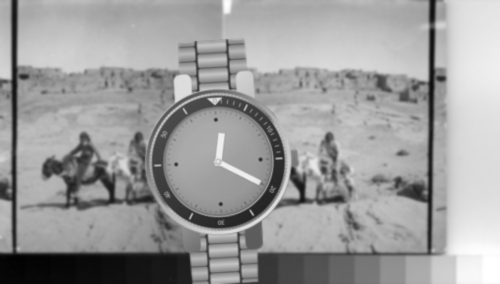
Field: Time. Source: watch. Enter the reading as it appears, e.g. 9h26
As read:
12h20
